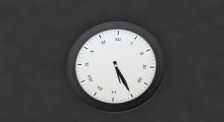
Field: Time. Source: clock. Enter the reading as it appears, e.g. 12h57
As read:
5h25
